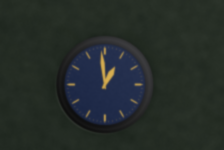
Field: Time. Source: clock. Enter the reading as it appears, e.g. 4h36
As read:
12h59
